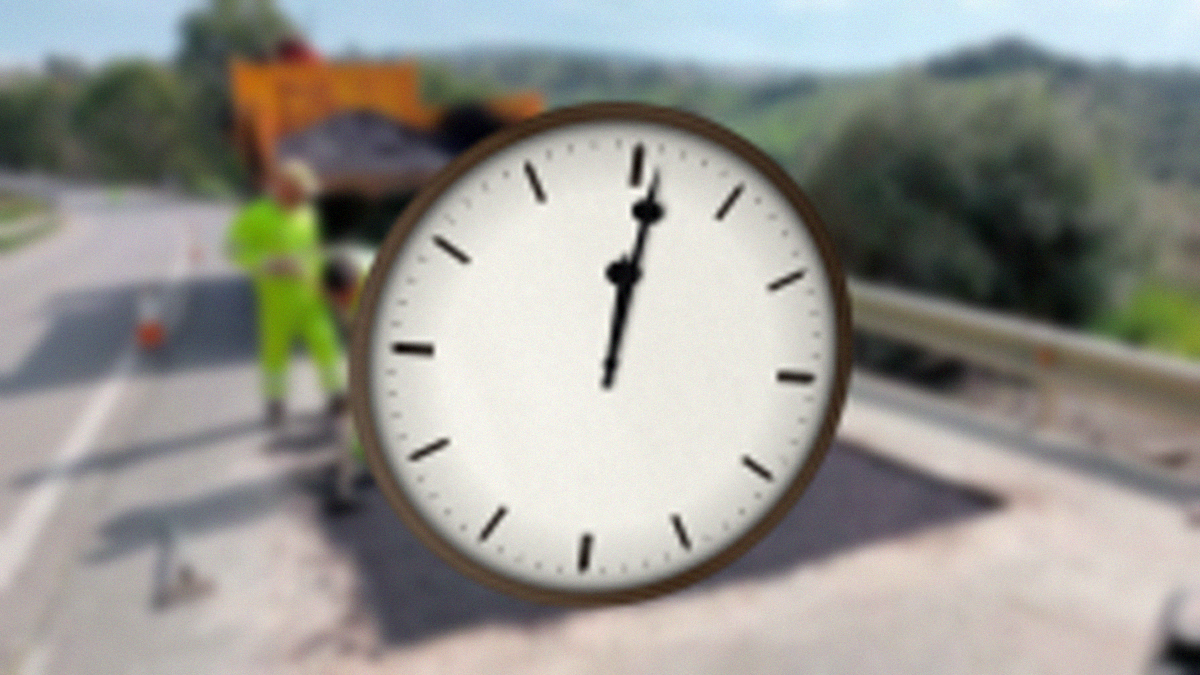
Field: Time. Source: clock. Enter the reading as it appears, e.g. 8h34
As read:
12h01
